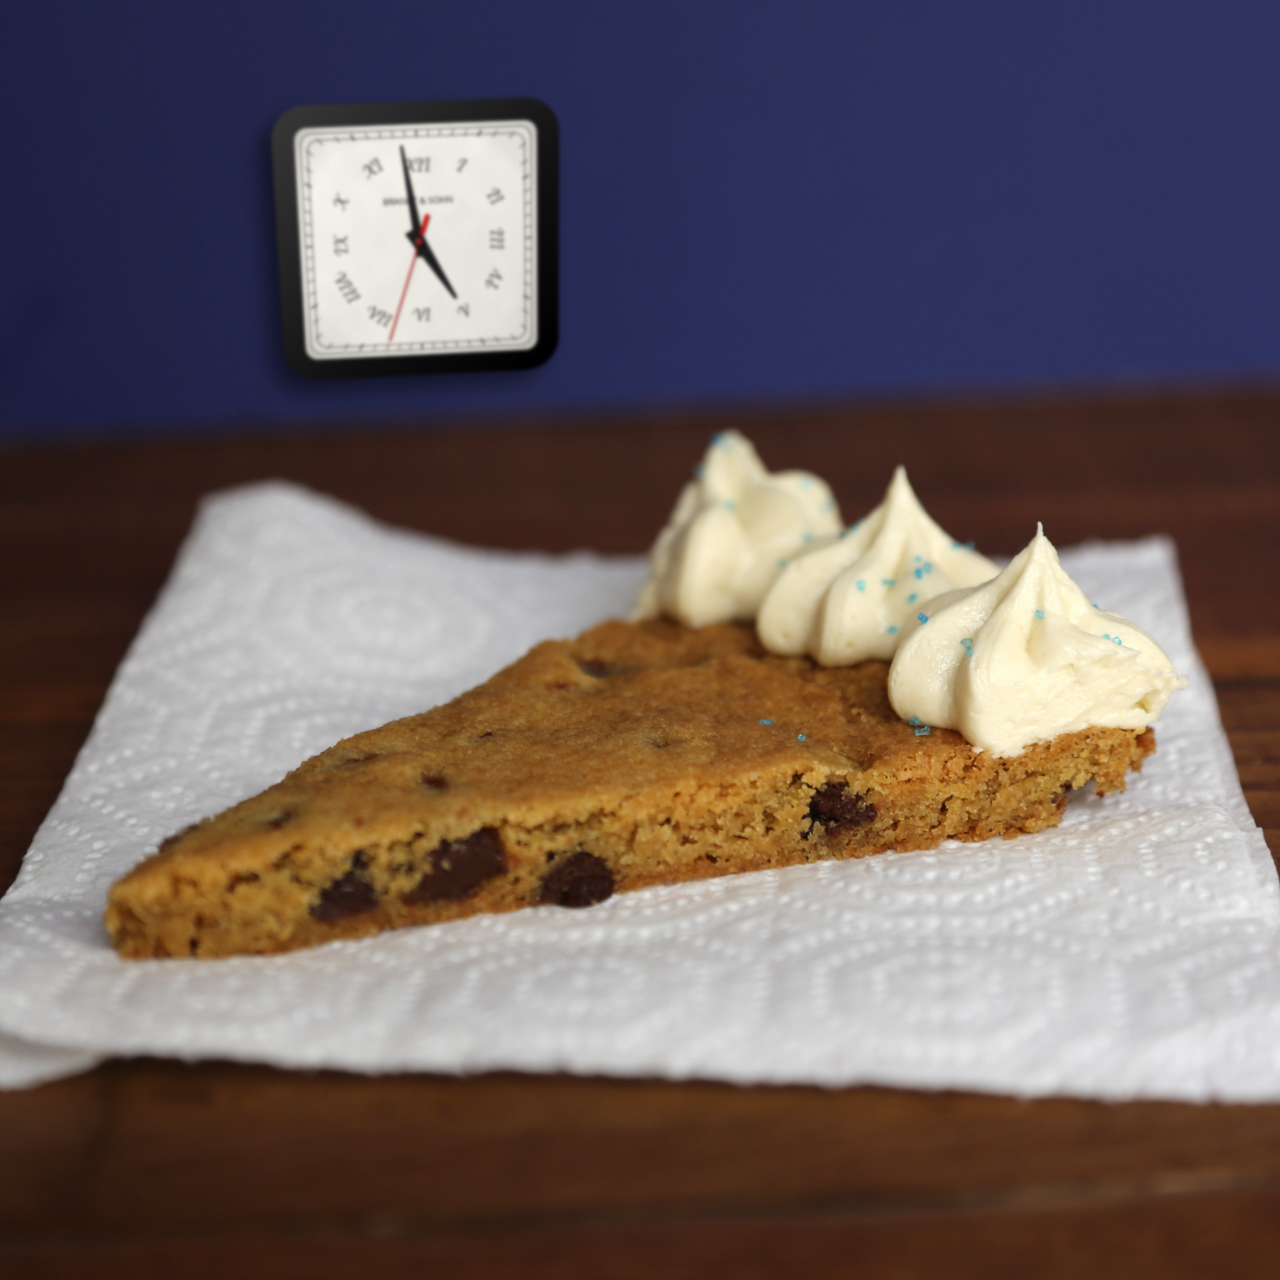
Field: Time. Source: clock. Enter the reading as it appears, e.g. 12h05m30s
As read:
4h58m33s
